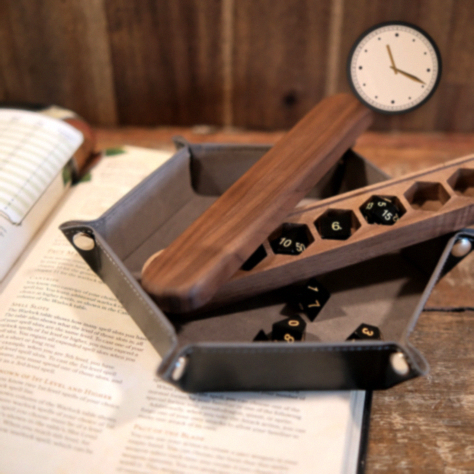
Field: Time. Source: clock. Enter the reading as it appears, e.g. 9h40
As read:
11h19
